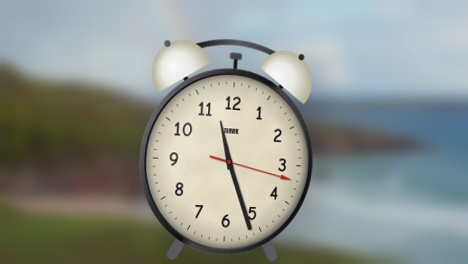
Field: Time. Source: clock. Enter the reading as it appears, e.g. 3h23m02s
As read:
11h26m17s
